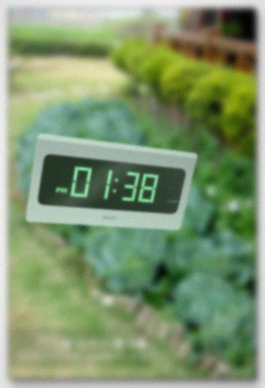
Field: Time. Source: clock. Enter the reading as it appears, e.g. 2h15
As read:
1h38
